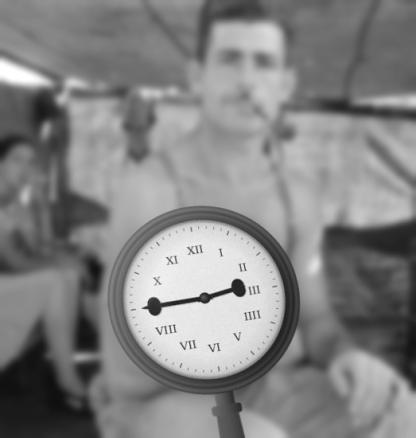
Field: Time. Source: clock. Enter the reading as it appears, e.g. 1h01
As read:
2h45
